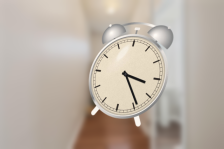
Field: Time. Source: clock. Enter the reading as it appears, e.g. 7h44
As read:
3h24
